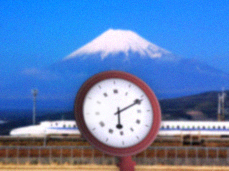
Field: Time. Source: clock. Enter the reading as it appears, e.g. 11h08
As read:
6h11
